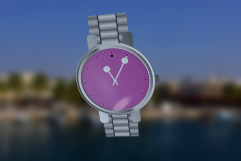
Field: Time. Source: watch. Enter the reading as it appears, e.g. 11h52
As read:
11h05
